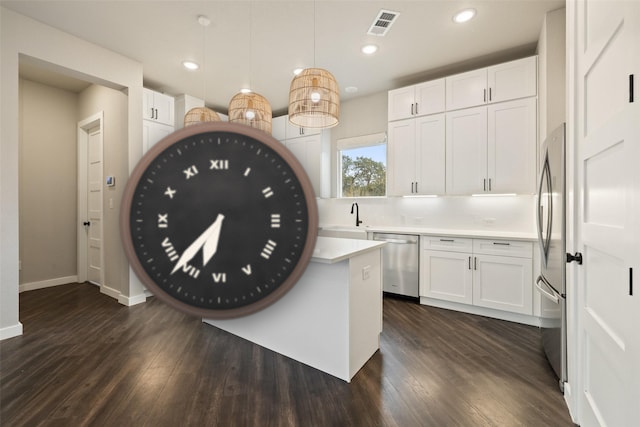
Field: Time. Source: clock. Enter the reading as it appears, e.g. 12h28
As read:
6h37
